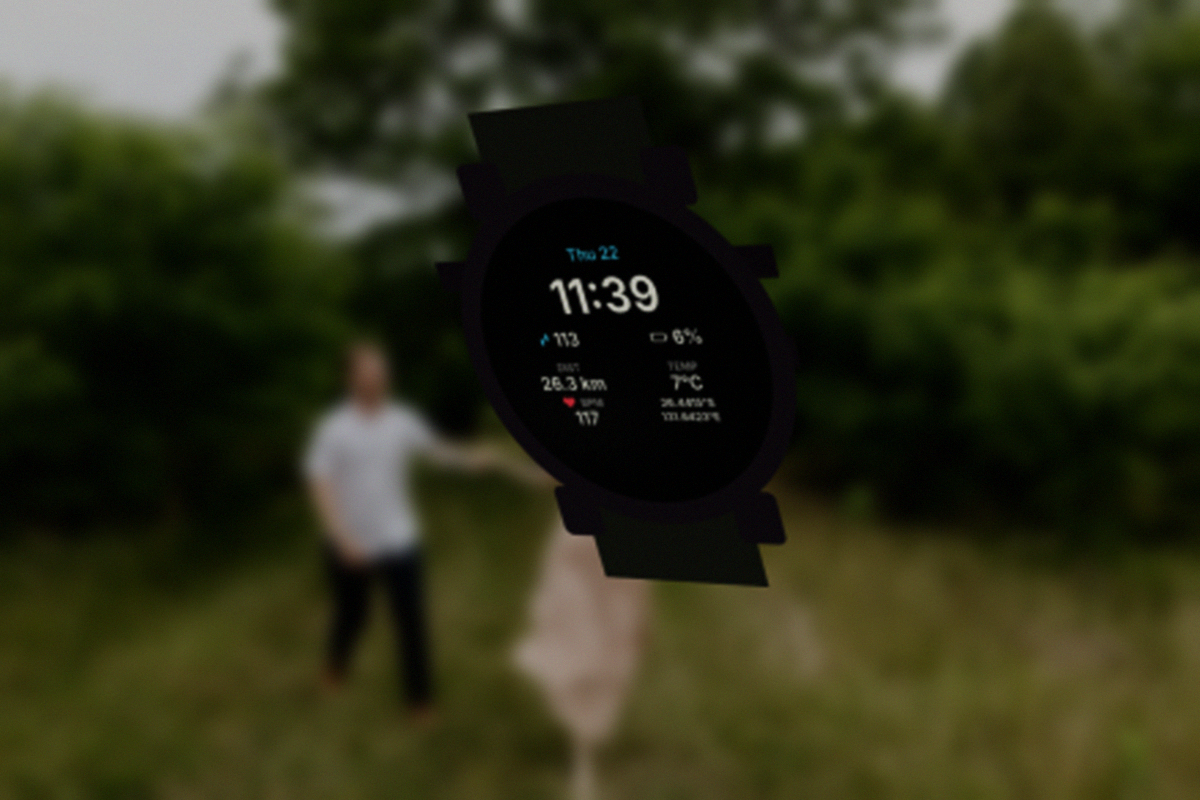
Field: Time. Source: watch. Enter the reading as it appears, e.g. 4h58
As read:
11h39
